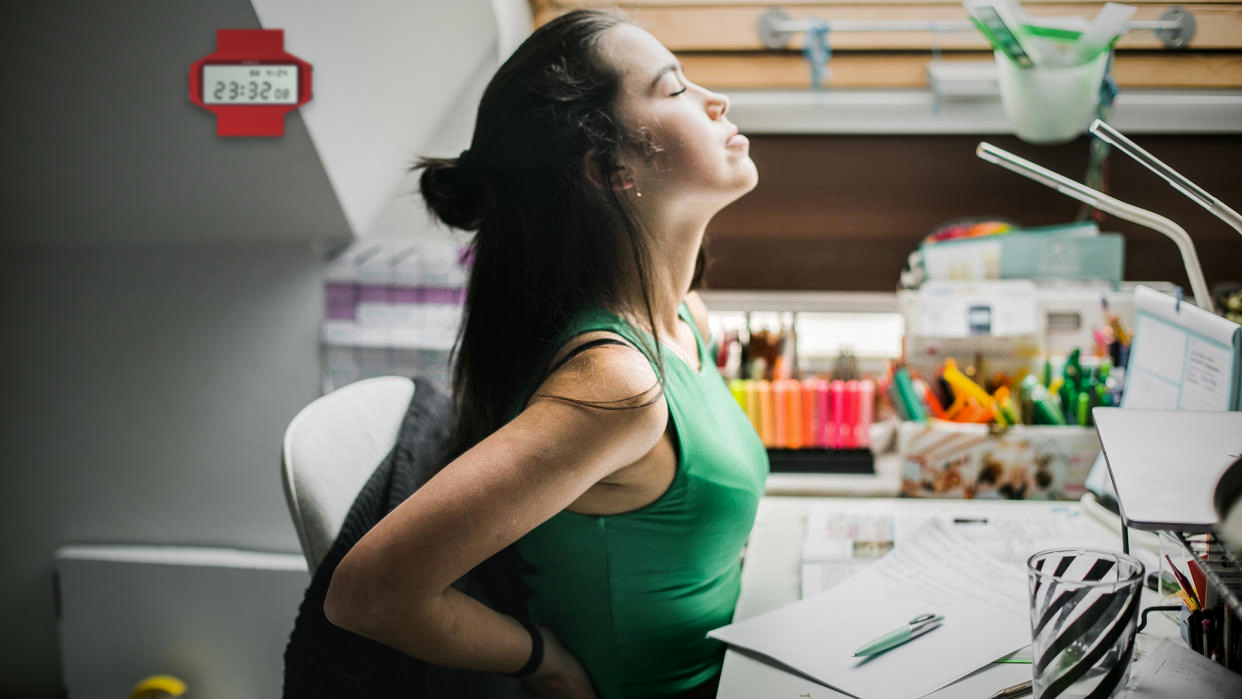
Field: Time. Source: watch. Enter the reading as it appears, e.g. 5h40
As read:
23h32
